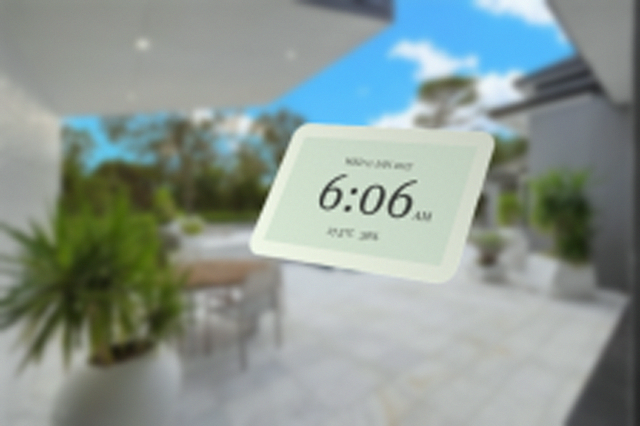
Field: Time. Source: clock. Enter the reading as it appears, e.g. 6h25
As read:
6h06
